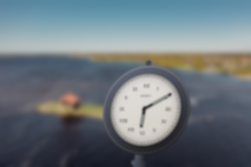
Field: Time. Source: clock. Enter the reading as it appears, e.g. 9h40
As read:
6h10
